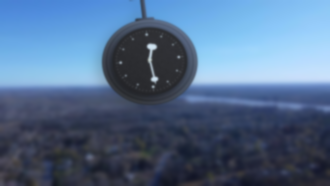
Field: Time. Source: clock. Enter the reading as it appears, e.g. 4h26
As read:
12h29
